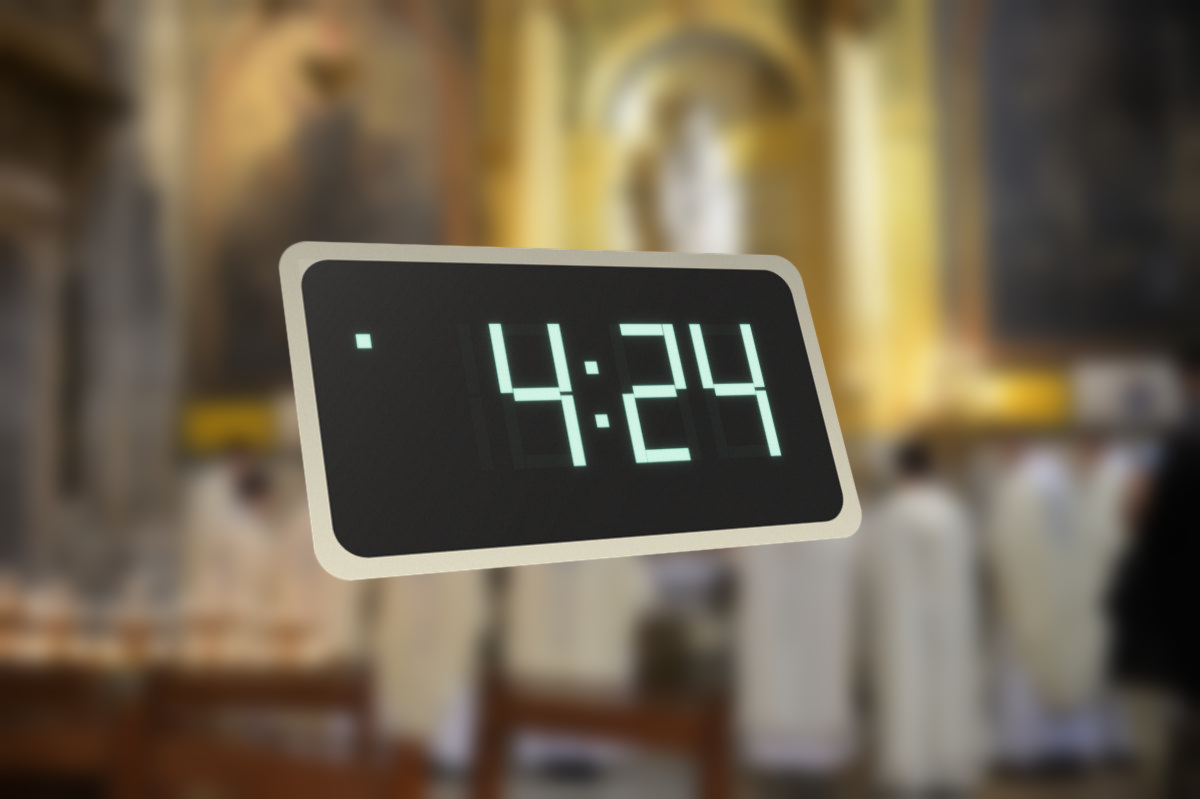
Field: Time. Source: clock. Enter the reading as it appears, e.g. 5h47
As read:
4h24
